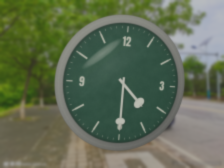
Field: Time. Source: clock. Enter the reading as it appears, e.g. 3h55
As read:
4h30
